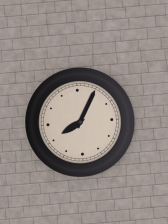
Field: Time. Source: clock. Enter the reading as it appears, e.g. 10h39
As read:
8h05
